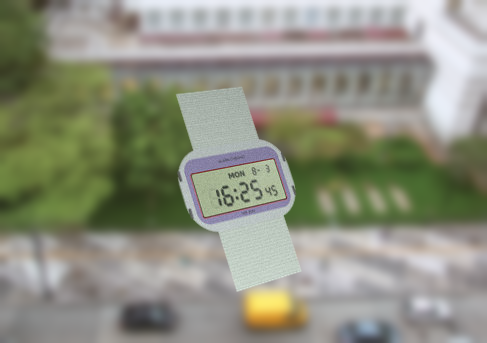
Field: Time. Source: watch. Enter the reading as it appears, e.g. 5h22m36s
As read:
16h25m45s
